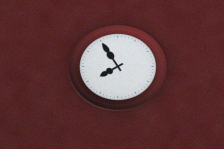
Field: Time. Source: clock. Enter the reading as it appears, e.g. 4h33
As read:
7h55
